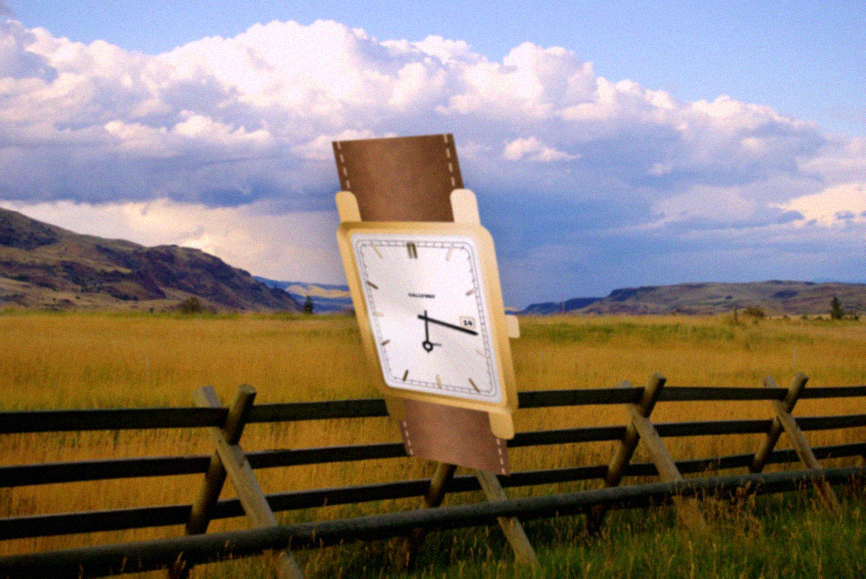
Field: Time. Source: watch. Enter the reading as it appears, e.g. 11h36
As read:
6h17
